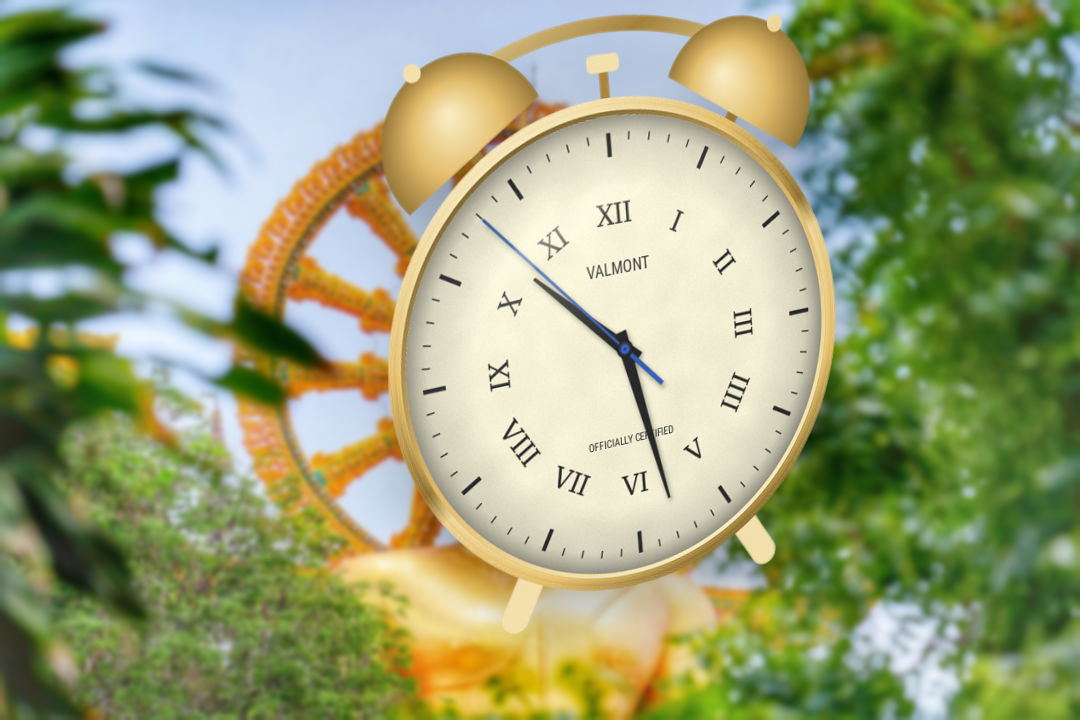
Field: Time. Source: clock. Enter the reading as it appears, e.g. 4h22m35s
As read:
10h27m53s
